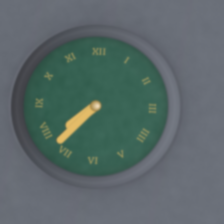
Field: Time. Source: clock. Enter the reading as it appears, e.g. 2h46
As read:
7h37
